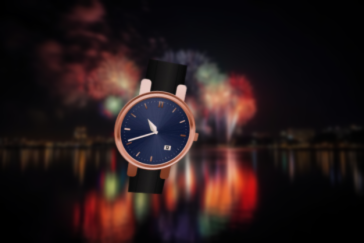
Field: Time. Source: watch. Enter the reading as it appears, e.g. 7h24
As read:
10h41
